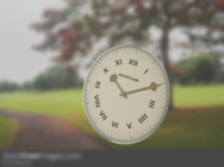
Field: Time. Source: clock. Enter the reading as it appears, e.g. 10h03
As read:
10h10
